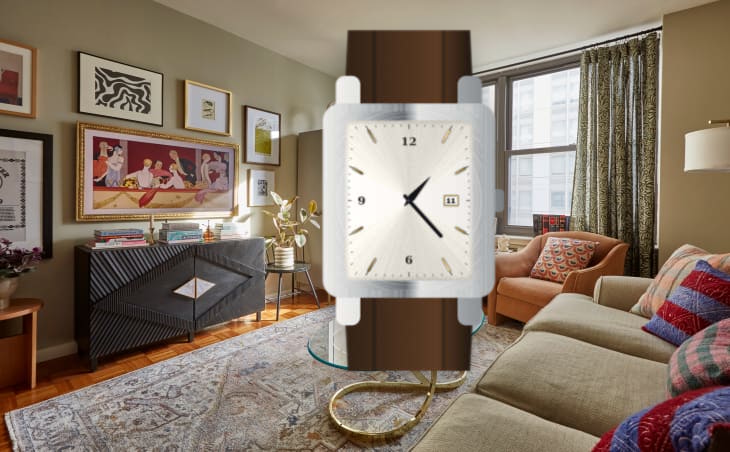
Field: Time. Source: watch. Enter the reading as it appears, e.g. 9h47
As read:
1h23
